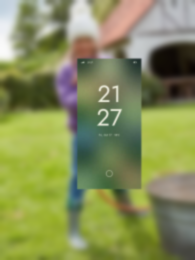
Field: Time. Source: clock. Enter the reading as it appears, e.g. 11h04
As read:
21h27
